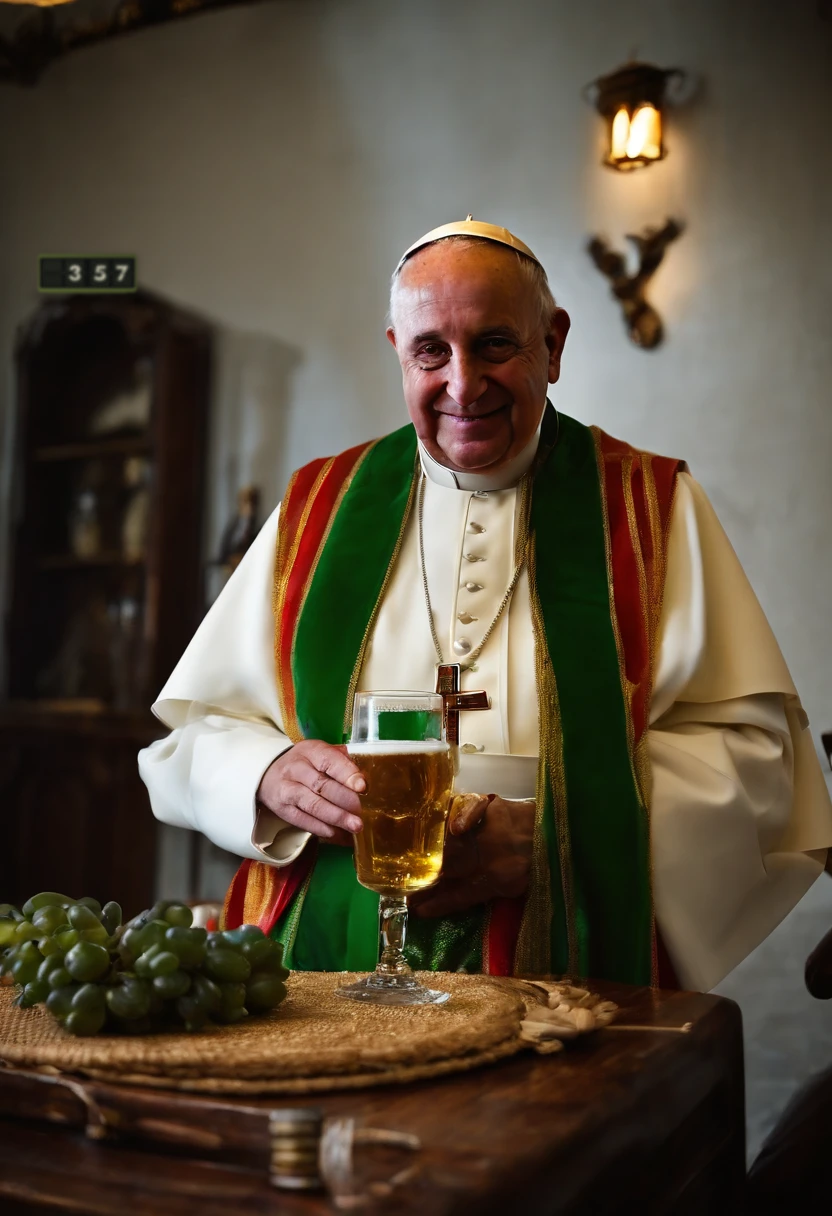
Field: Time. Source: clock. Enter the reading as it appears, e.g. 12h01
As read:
3h57
